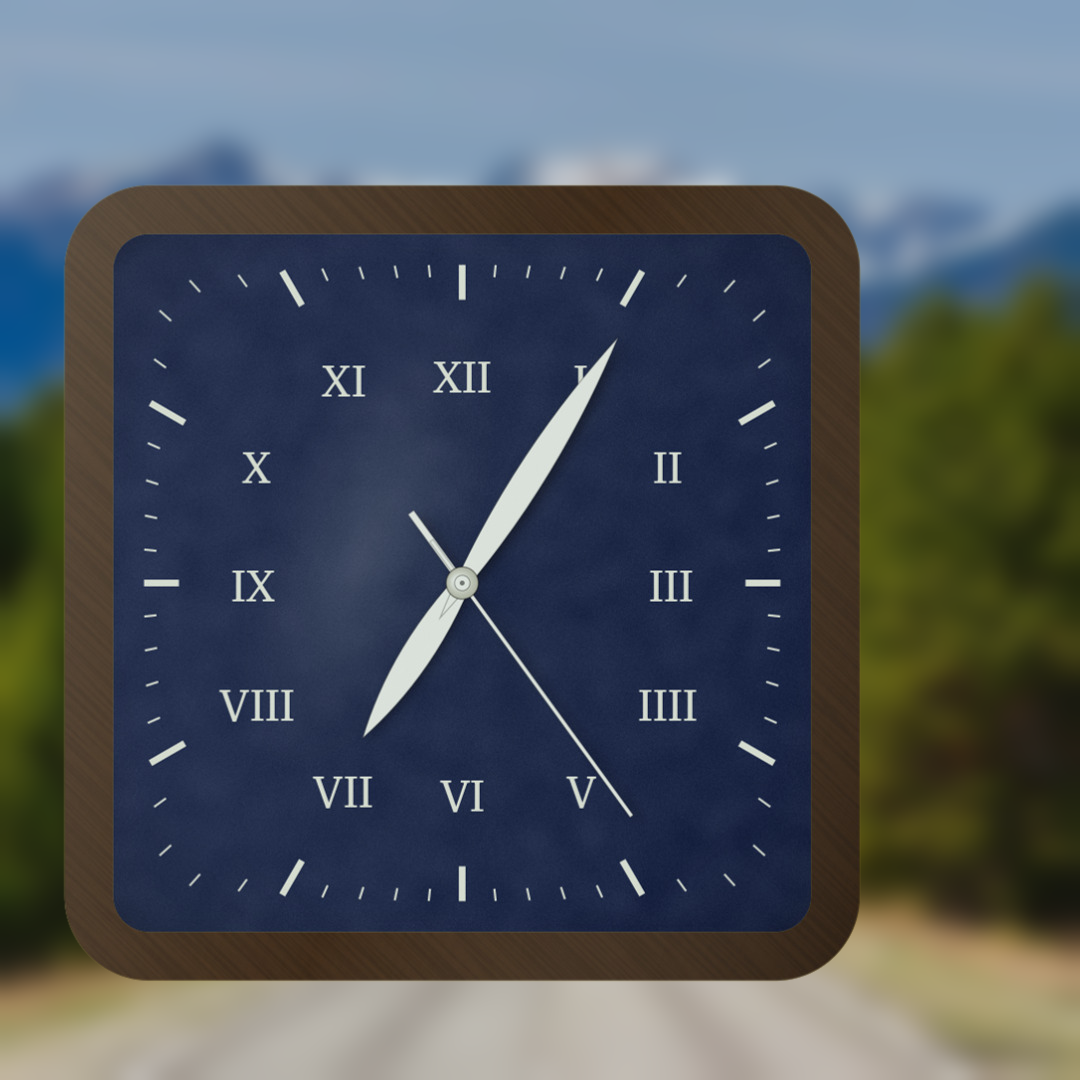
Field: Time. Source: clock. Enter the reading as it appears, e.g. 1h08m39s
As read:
7h05m24s
